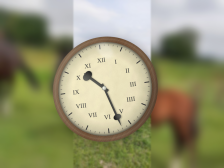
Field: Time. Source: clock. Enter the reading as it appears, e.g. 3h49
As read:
10h27
